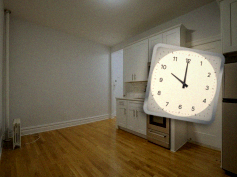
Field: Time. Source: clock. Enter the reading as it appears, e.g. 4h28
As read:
10h00
